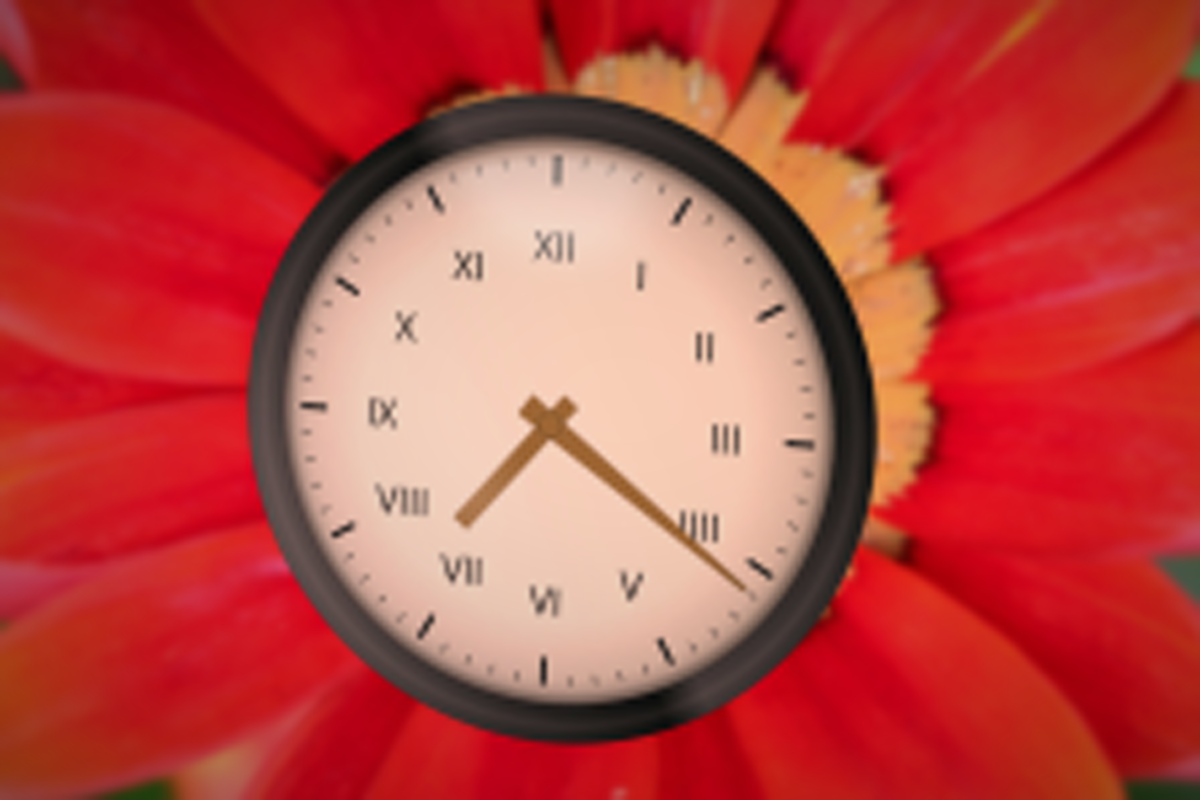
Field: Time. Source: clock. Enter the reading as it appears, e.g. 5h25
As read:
7h21
